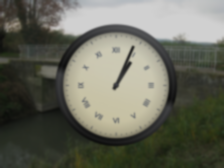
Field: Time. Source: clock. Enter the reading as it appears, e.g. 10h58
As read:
1h04
